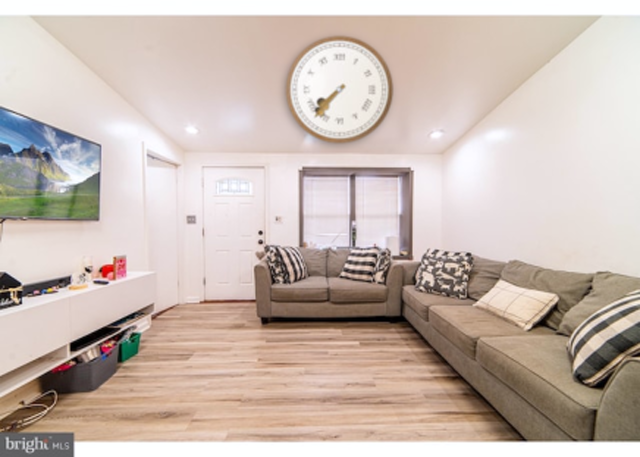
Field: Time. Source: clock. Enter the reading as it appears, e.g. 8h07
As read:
7h37
